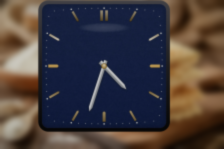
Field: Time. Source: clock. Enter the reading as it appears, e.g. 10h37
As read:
4h33
